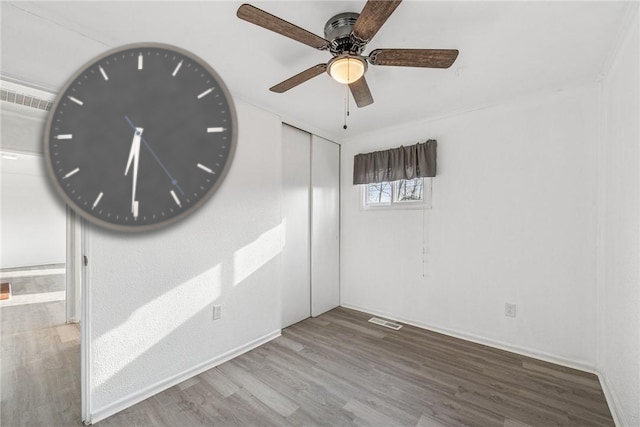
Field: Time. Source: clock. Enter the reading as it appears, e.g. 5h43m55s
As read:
6h30m24s
